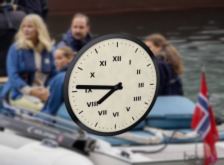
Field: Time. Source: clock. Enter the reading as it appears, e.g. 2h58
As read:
7h46
